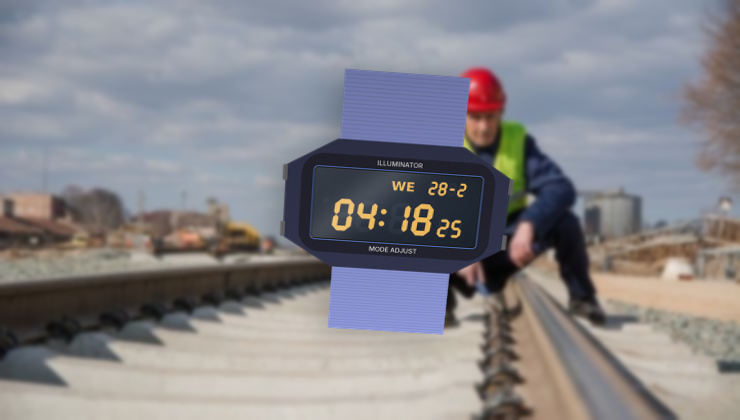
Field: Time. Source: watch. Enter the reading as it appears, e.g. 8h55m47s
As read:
4h18m25s
